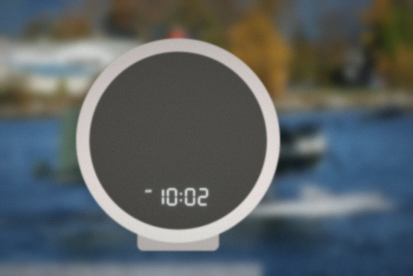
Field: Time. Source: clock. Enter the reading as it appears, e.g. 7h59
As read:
10h02
